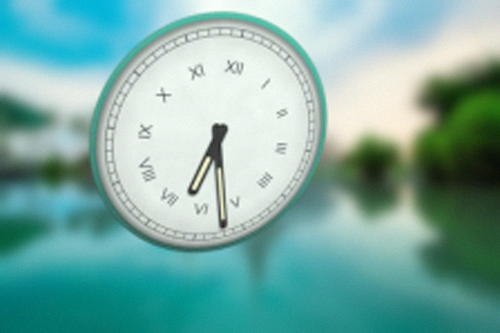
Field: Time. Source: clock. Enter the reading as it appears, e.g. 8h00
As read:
6h27
